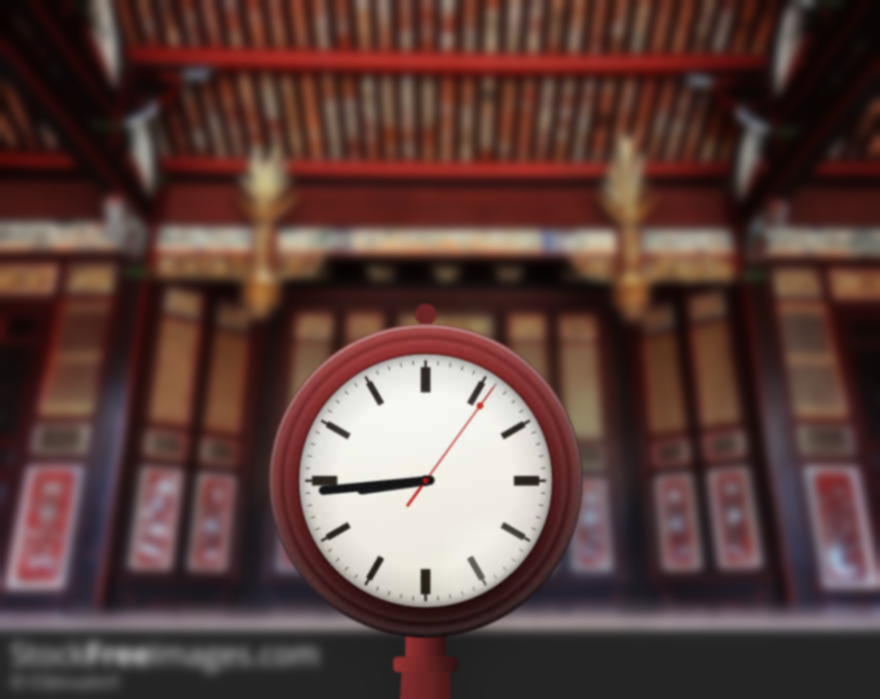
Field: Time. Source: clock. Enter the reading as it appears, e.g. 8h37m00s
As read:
8h44m06s
